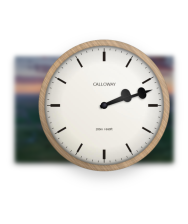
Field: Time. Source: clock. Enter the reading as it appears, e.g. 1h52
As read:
2h12
